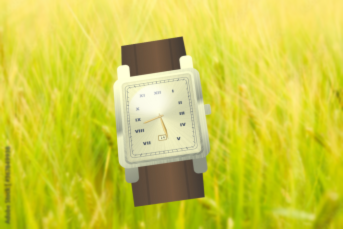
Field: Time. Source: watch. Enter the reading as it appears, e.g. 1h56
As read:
8h28
